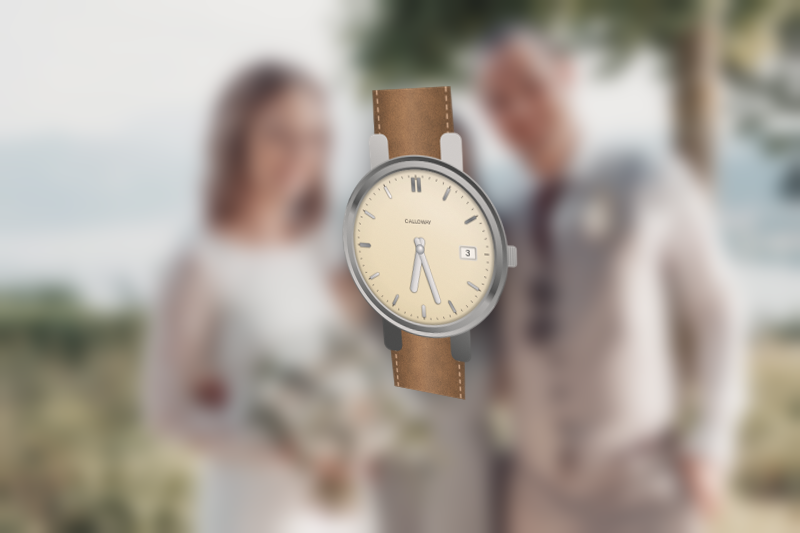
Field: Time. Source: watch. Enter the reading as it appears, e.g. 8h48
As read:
6h27
